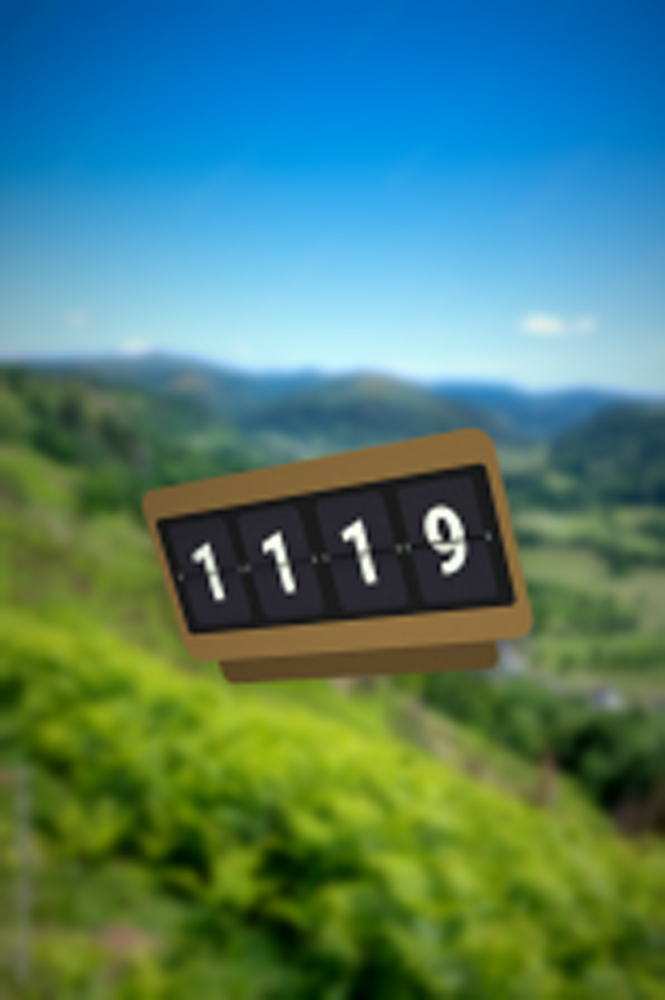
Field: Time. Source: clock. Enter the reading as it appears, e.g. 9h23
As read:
11h19
